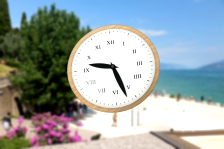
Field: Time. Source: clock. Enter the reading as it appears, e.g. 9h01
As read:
9h27
